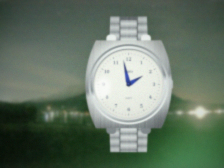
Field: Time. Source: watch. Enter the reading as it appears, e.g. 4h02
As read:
1h58
